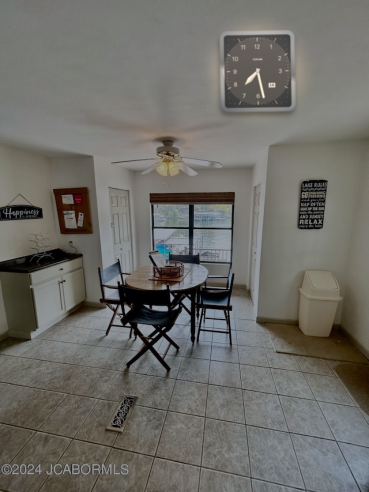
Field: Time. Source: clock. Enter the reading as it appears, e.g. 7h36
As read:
7h28
